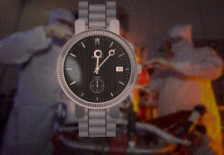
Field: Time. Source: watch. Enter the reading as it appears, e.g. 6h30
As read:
12h07
